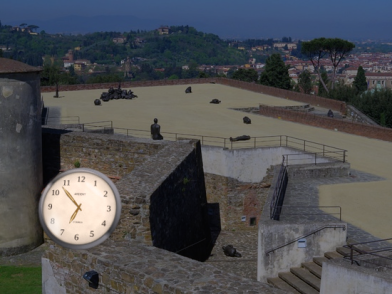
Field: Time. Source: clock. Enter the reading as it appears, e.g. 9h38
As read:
6h53
